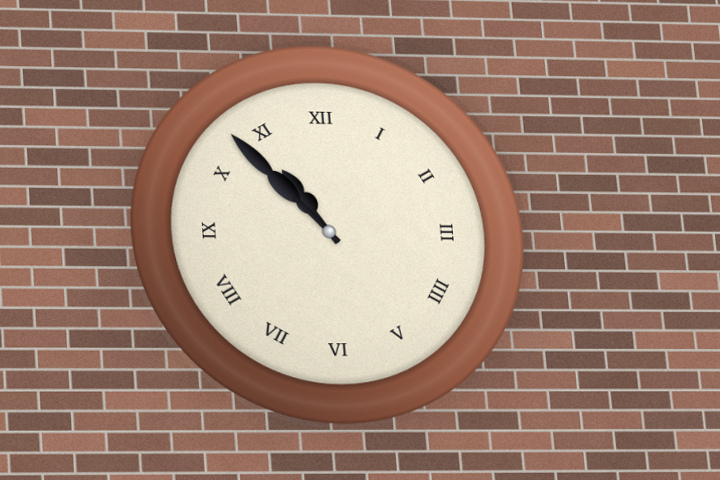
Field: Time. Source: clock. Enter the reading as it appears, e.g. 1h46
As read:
10h53
